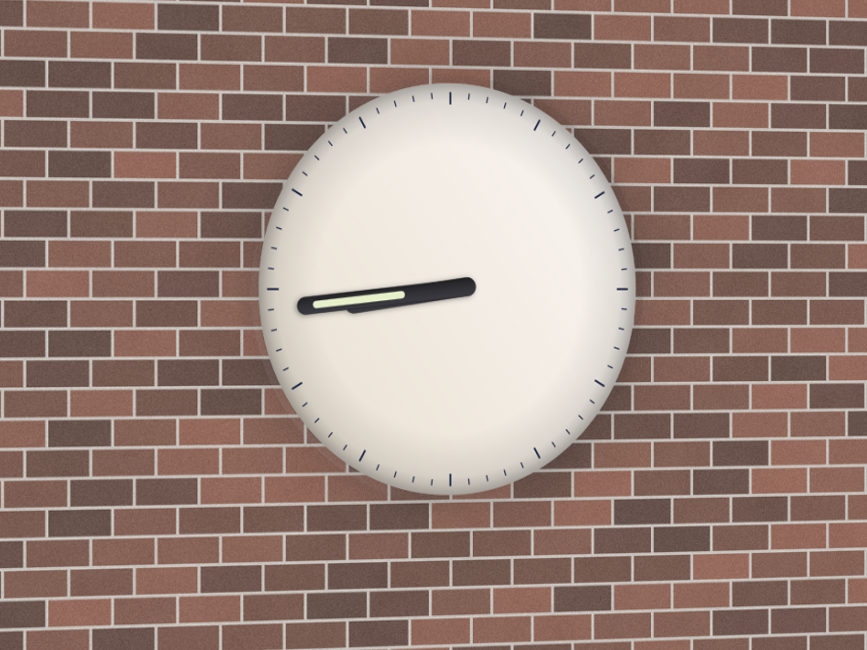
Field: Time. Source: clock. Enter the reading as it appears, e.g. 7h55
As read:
8h44
